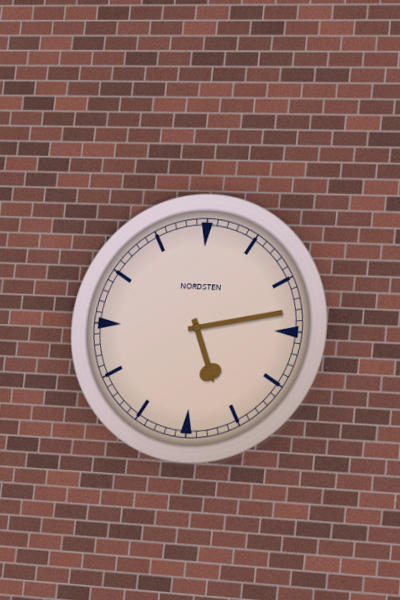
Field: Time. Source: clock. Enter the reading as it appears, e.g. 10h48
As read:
5h13
